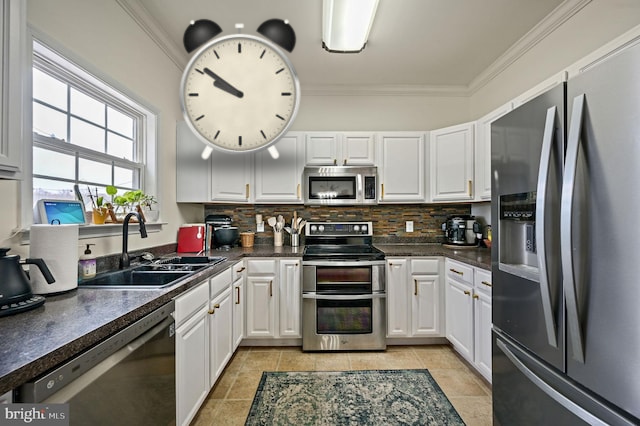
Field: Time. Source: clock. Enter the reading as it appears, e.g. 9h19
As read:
9h51
